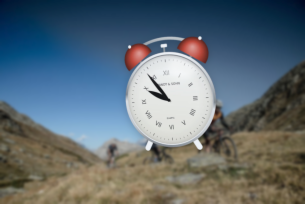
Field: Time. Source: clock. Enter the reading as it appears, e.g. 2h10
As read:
9h54
